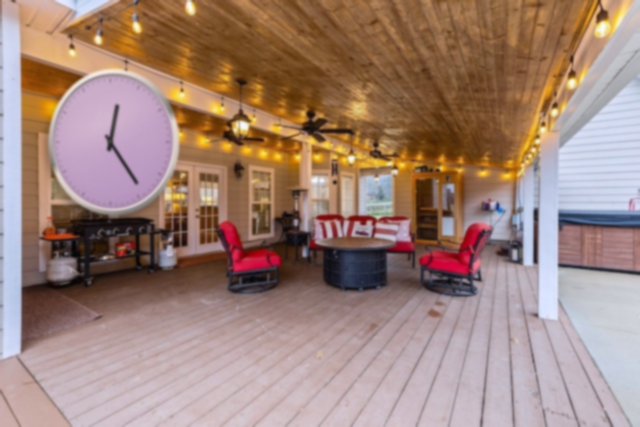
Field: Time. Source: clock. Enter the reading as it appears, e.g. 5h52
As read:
12h24
